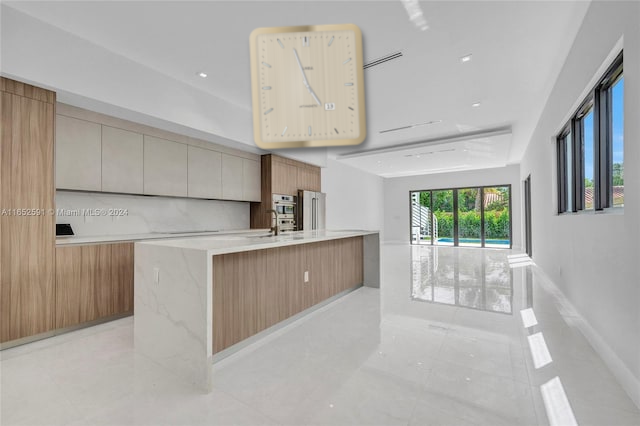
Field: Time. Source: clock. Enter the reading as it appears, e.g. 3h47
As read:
4h57
